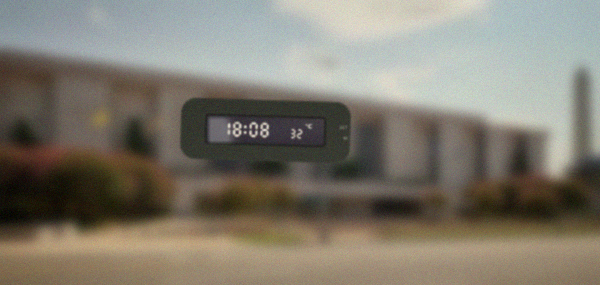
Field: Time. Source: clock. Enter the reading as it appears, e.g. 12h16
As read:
18h08
